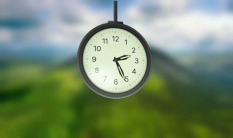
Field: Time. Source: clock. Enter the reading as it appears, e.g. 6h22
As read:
2h26
